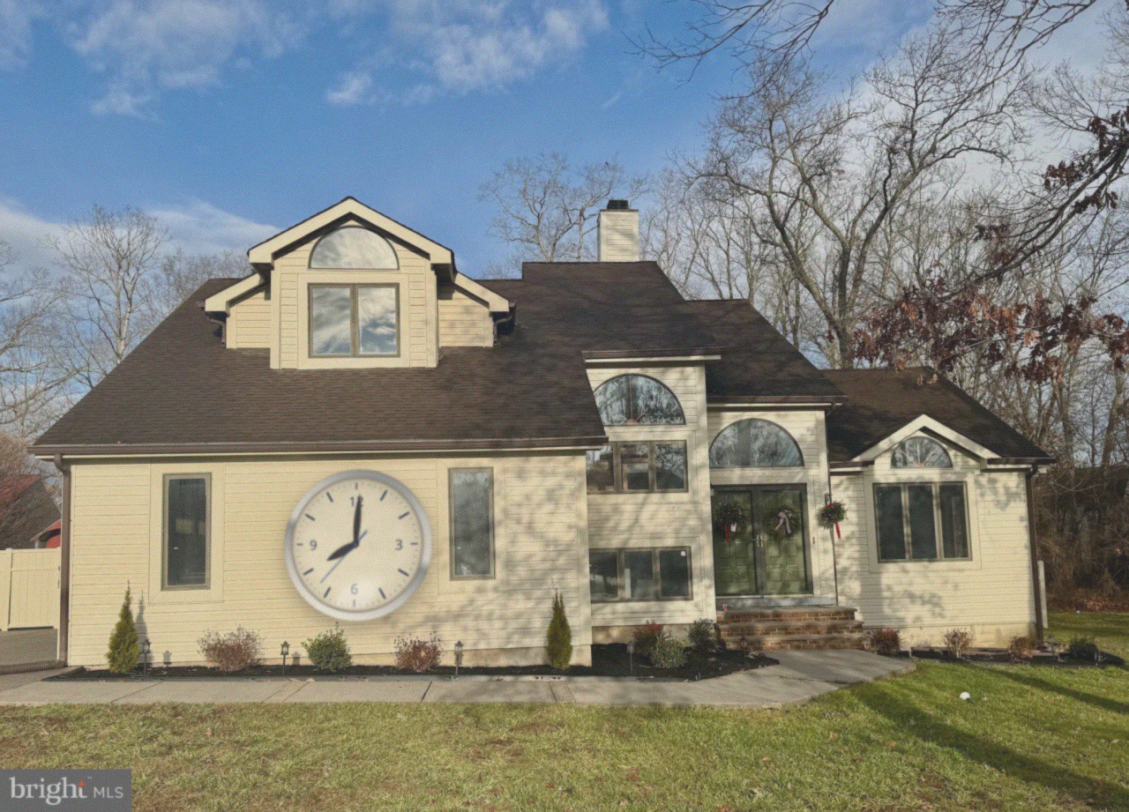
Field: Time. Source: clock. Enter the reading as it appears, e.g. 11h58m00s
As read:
8h00m37s
